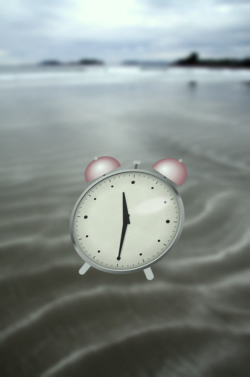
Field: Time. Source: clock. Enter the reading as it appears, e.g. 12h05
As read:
11h30
